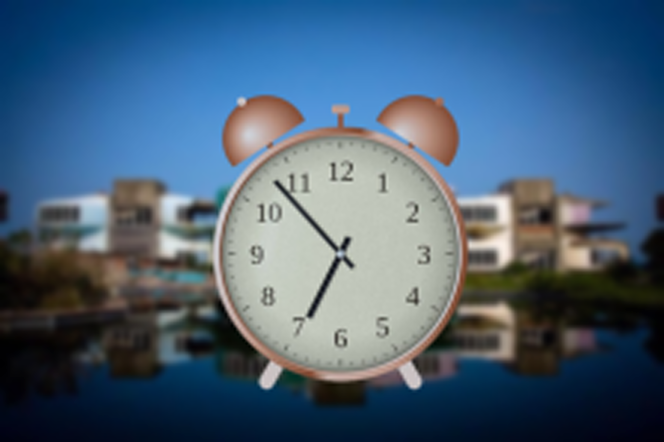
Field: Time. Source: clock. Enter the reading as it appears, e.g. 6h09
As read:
6h53
